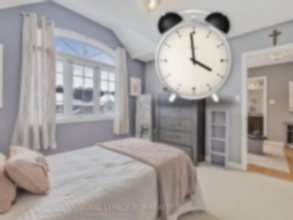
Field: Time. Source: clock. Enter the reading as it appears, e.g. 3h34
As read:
3h59
